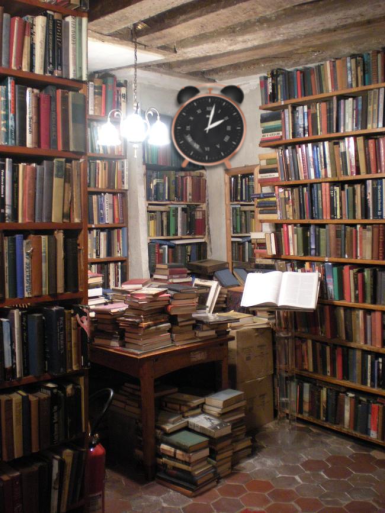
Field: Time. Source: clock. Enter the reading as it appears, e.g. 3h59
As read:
2h02
